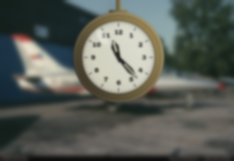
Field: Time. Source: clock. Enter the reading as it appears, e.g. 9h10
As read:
11h23
